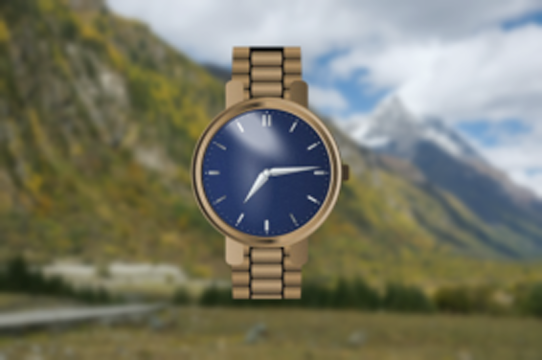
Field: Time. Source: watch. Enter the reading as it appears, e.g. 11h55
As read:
7h14
